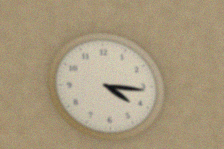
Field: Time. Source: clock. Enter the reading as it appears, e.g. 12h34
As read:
4h16
